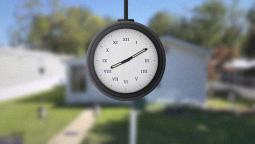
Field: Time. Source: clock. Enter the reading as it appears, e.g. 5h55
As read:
8h10
